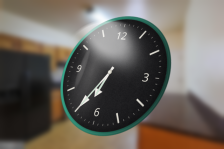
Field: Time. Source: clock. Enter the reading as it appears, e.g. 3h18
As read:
6h35
